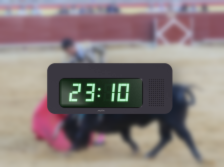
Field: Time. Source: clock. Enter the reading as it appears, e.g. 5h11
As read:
23h10
